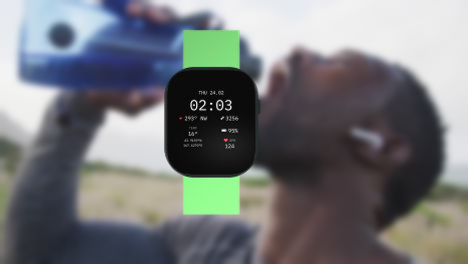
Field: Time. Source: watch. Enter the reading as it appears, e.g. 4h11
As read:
2h03
